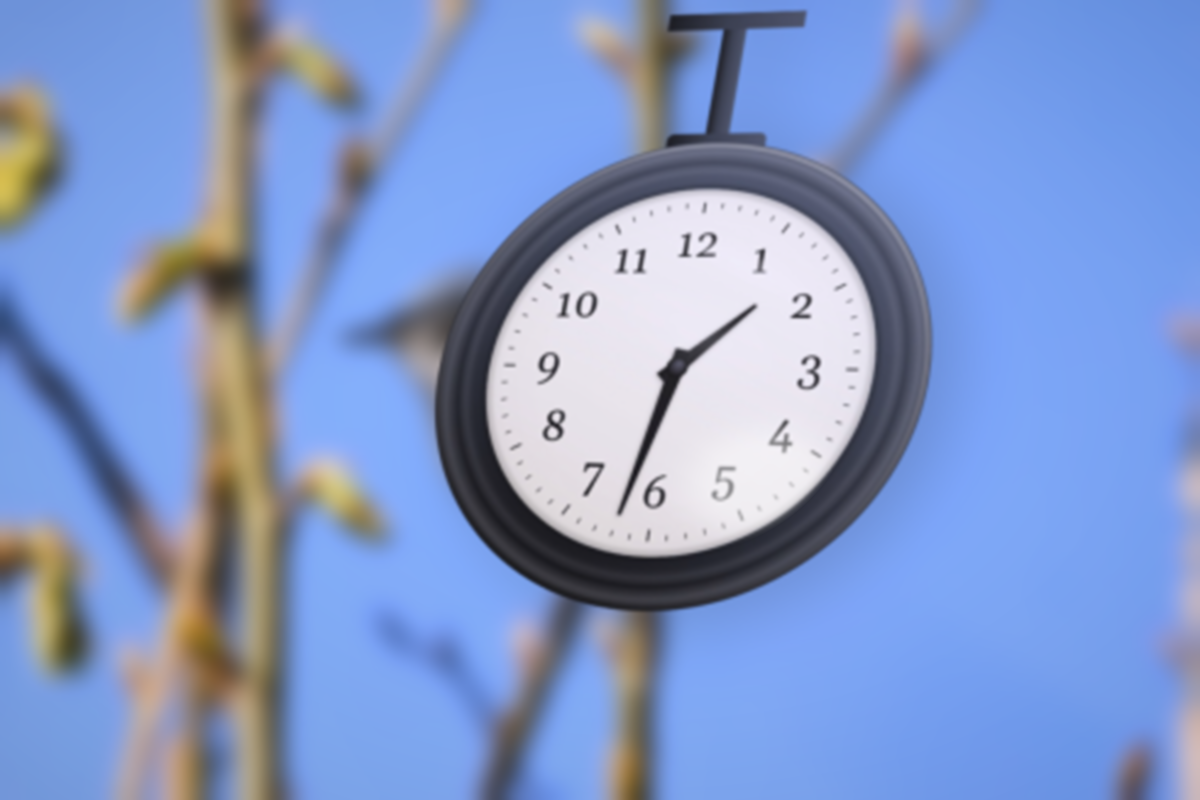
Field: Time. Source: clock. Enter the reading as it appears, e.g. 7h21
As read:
1h32
